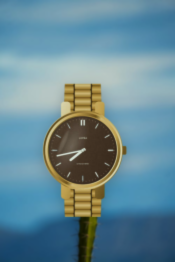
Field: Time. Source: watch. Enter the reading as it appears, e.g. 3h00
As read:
7h43
